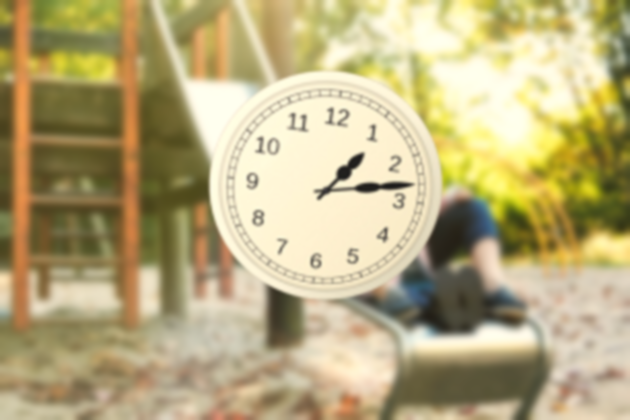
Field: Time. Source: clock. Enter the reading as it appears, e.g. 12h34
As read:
1h13
